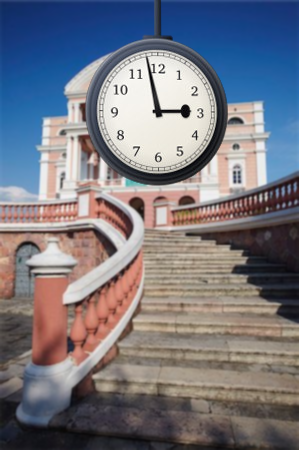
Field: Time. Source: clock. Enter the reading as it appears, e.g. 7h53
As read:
2h58
